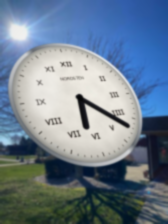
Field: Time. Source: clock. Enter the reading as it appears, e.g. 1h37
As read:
6h22
